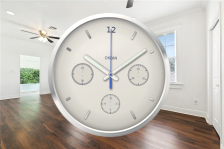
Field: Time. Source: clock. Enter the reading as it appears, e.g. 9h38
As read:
10h09
